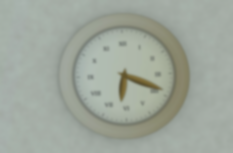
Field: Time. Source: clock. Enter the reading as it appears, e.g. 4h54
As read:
6h19
